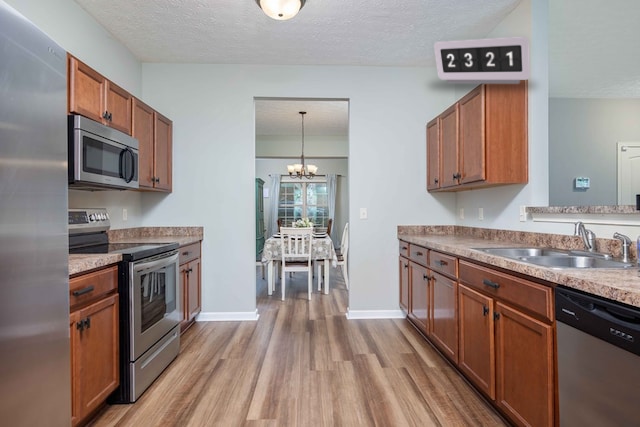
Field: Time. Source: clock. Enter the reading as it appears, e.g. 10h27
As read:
23h21
